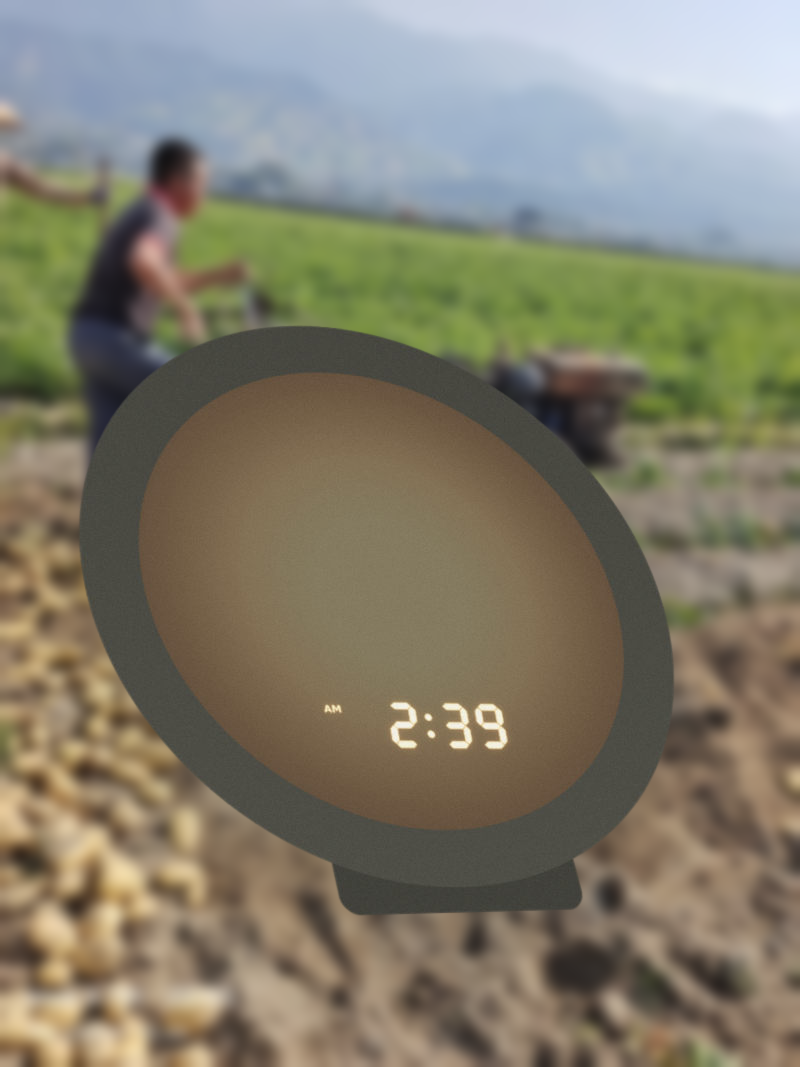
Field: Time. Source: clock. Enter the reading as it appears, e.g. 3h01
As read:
2h39
